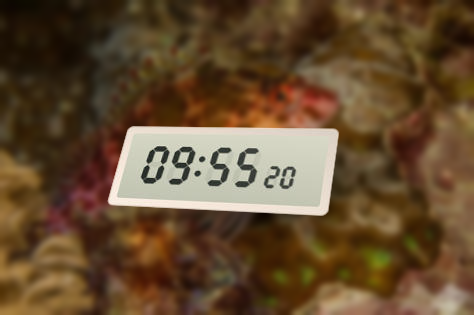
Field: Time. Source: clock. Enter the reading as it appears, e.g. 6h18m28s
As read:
9h55m20s
